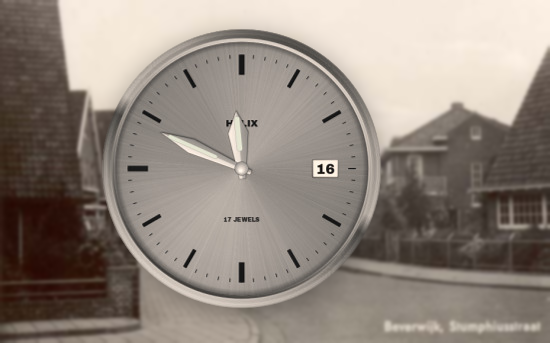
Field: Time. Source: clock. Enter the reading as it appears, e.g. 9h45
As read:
11h49
